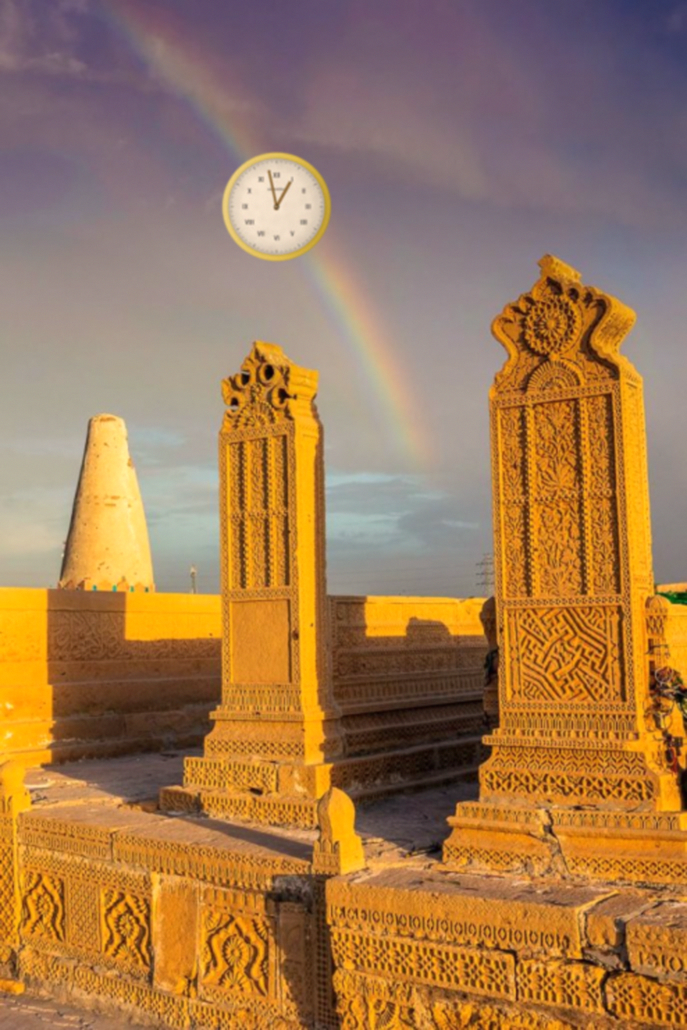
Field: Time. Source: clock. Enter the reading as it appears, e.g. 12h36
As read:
12h58
